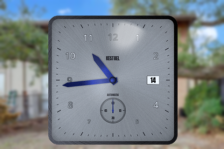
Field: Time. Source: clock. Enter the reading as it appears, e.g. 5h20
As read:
10h44
